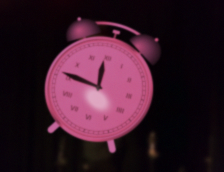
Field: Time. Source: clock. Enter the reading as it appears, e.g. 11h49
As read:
11h46
